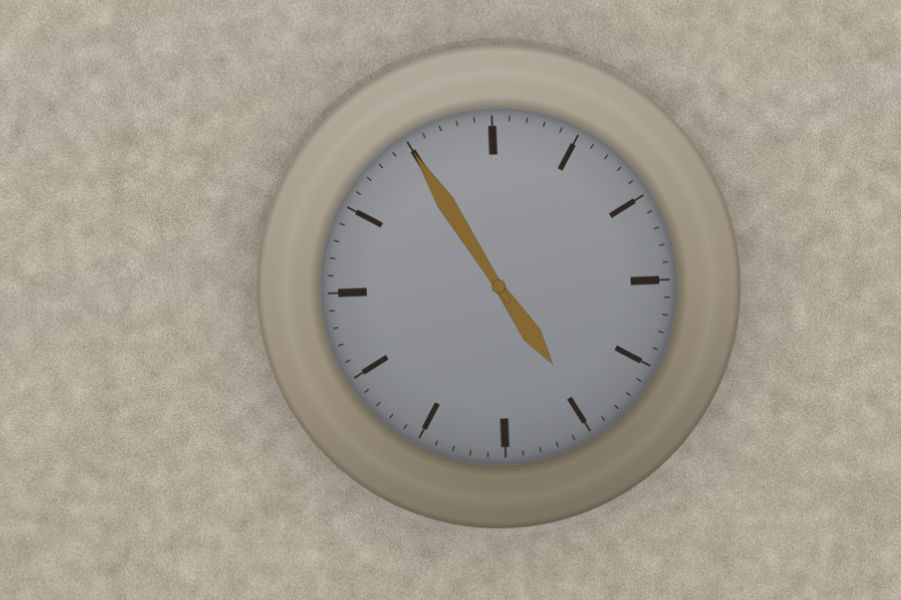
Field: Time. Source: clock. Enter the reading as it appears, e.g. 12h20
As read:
4h55
